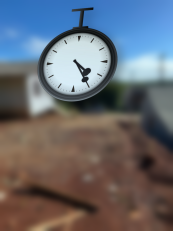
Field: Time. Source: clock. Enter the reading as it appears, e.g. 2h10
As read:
4h25
